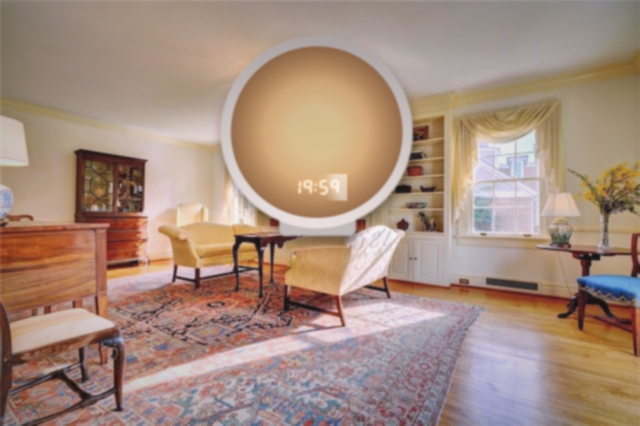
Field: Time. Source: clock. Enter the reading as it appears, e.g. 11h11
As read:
19h59
